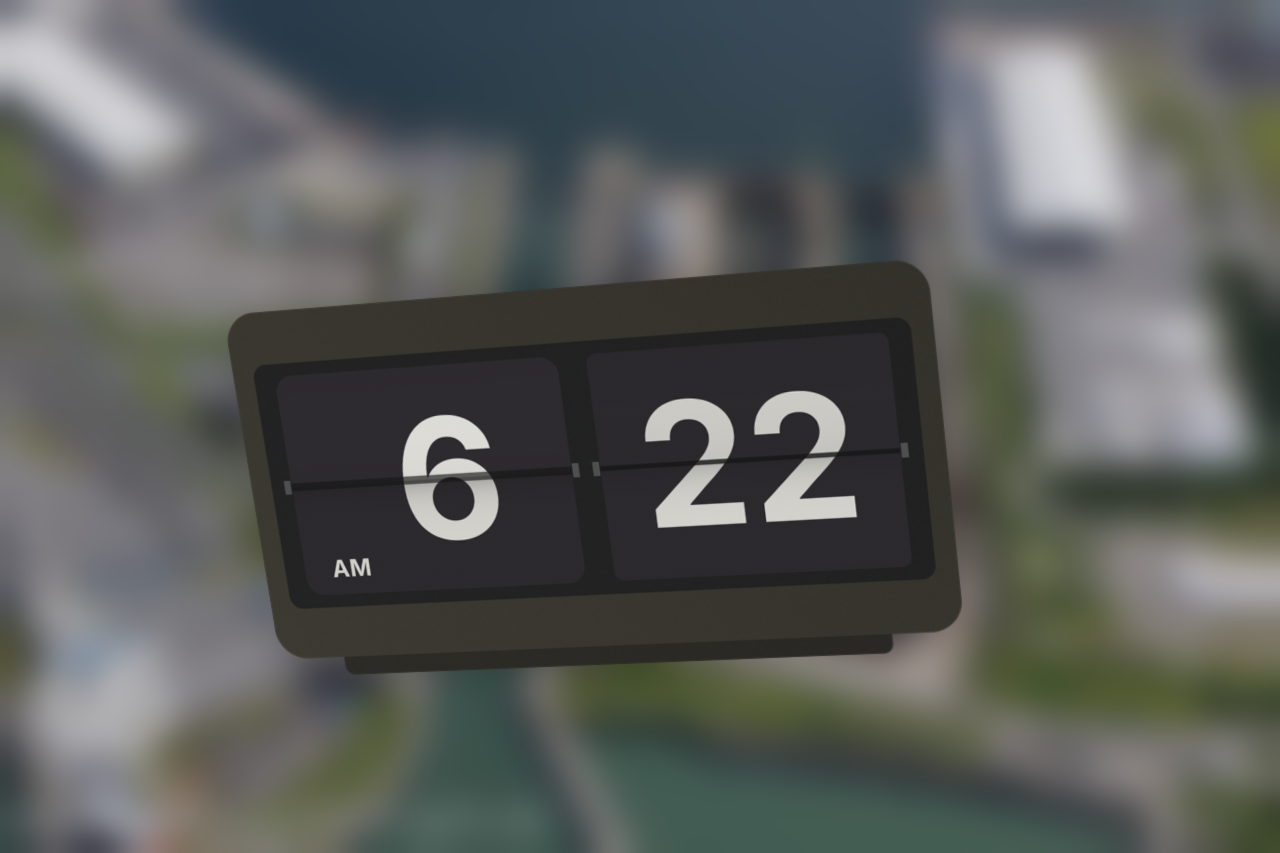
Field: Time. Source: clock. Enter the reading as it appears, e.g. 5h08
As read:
6h22
